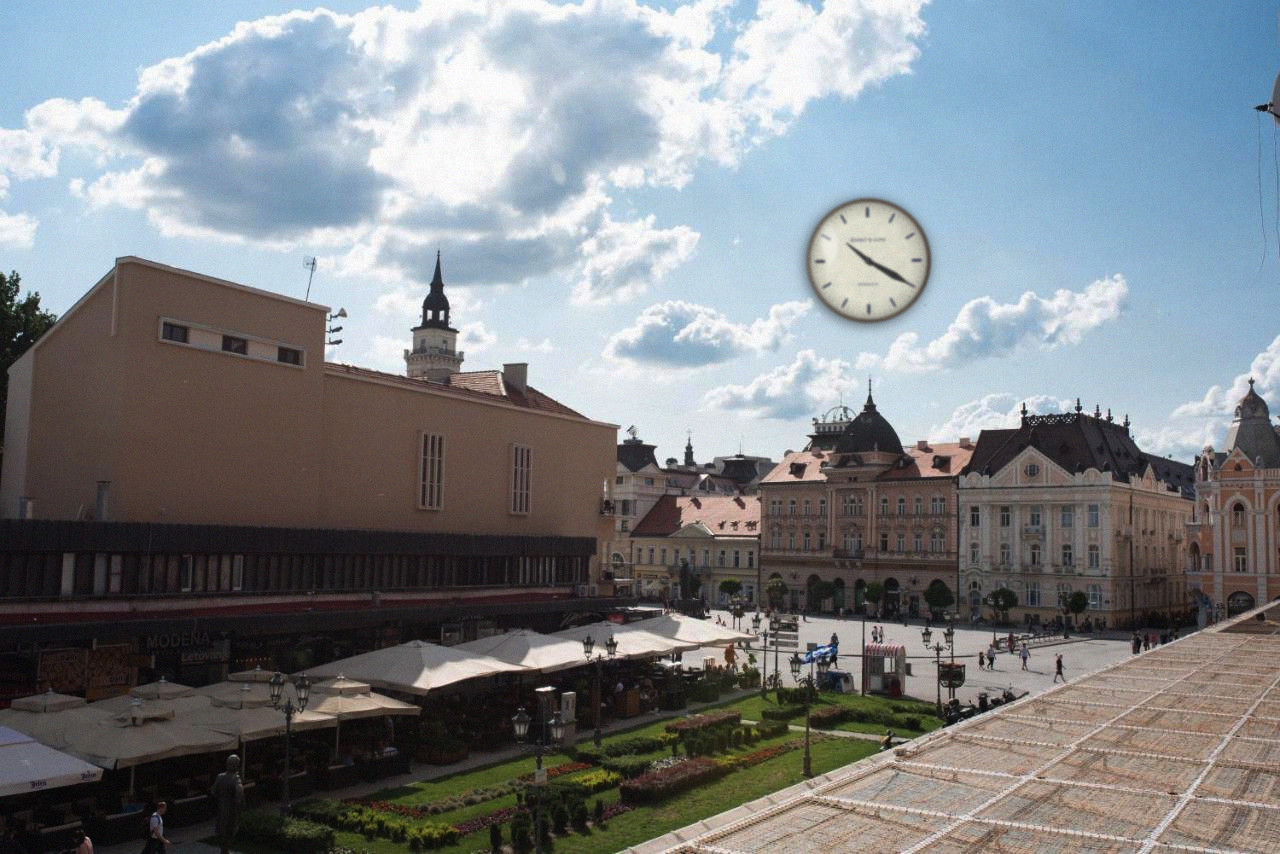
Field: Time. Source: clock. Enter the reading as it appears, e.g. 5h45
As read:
10h20
